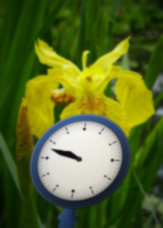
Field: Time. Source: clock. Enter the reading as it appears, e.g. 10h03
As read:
9h48
